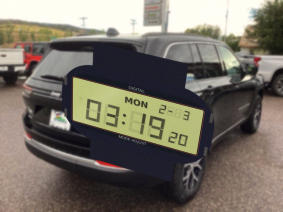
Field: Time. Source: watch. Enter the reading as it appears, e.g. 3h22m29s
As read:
3h19m20s
